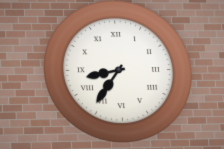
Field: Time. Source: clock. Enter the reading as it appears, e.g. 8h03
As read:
8h36
